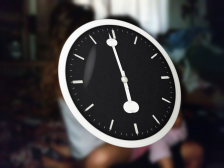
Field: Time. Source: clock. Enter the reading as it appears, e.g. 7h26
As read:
5h59
